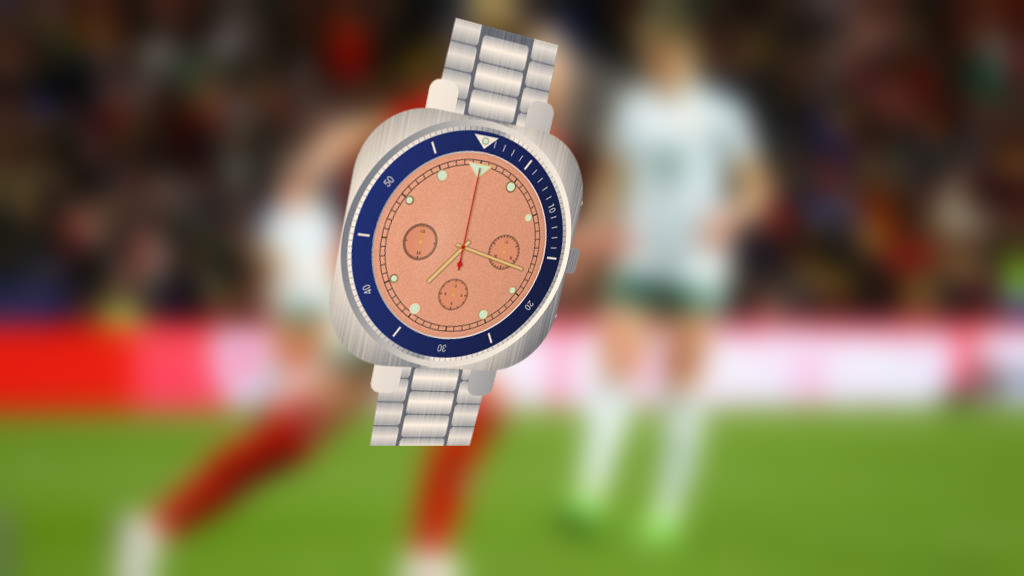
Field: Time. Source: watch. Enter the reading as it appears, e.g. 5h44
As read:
7h17
